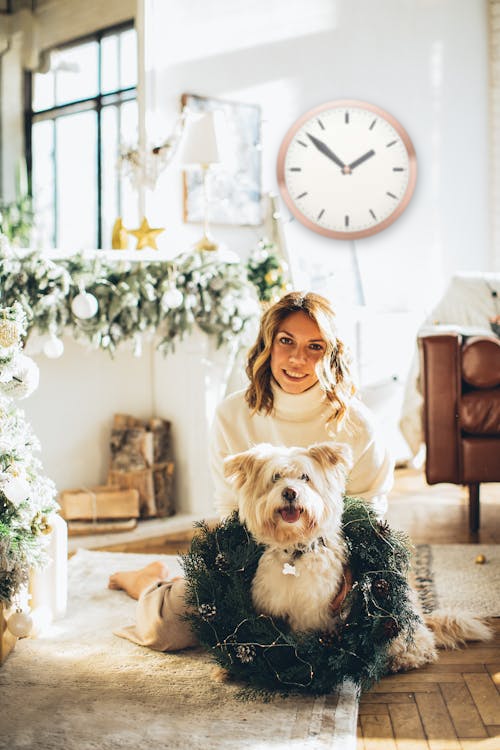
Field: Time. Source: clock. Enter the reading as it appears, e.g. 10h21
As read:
1h52
